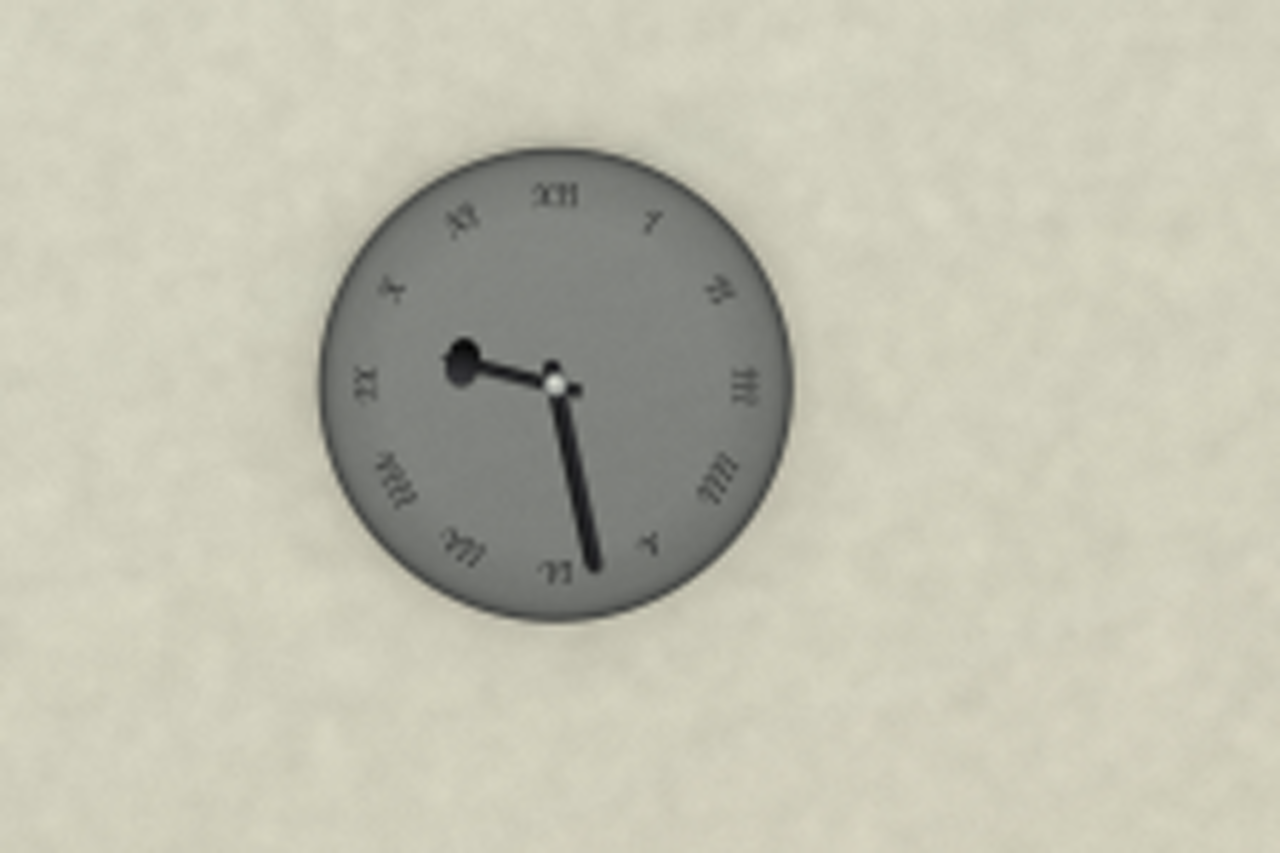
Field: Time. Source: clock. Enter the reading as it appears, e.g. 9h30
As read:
9h28
